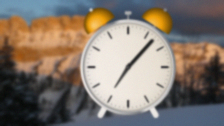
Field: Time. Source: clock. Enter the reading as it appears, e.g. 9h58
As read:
7h07
